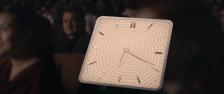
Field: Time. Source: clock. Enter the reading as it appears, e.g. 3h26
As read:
6h19
